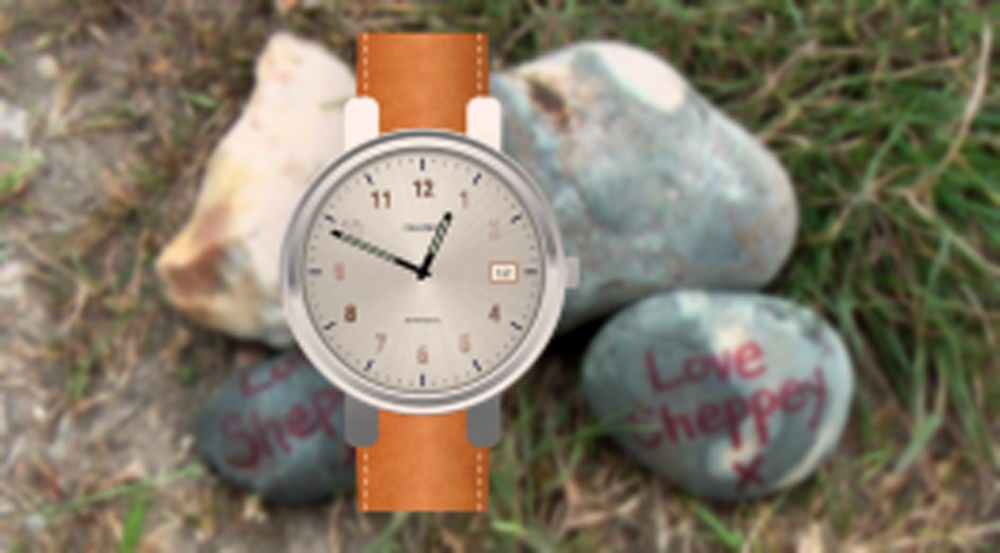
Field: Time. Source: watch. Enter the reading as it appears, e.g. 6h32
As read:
12h49
